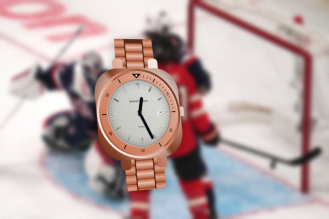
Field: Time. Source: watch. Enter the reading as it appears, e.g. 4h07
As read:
12h26
